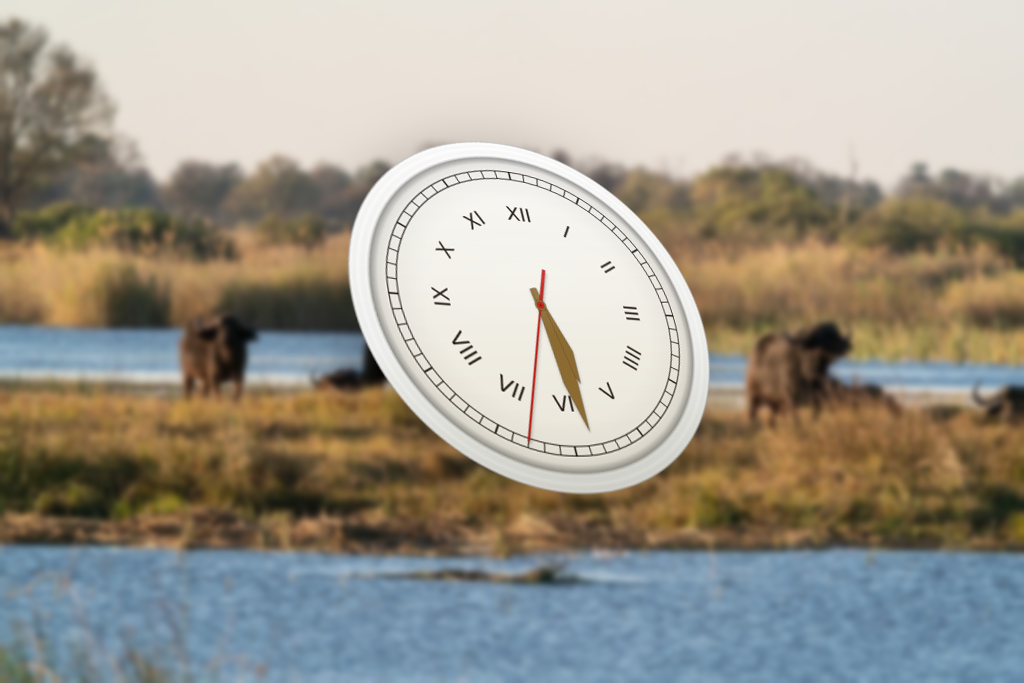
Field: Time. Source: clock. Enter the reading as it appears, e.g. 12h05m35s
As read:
5h28m33s
